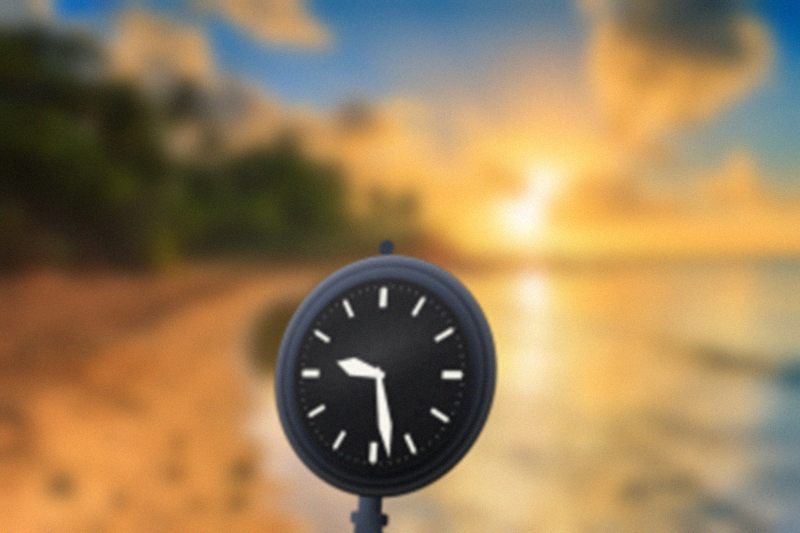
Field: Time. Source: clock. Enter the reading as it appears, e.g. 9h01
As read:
9h28
